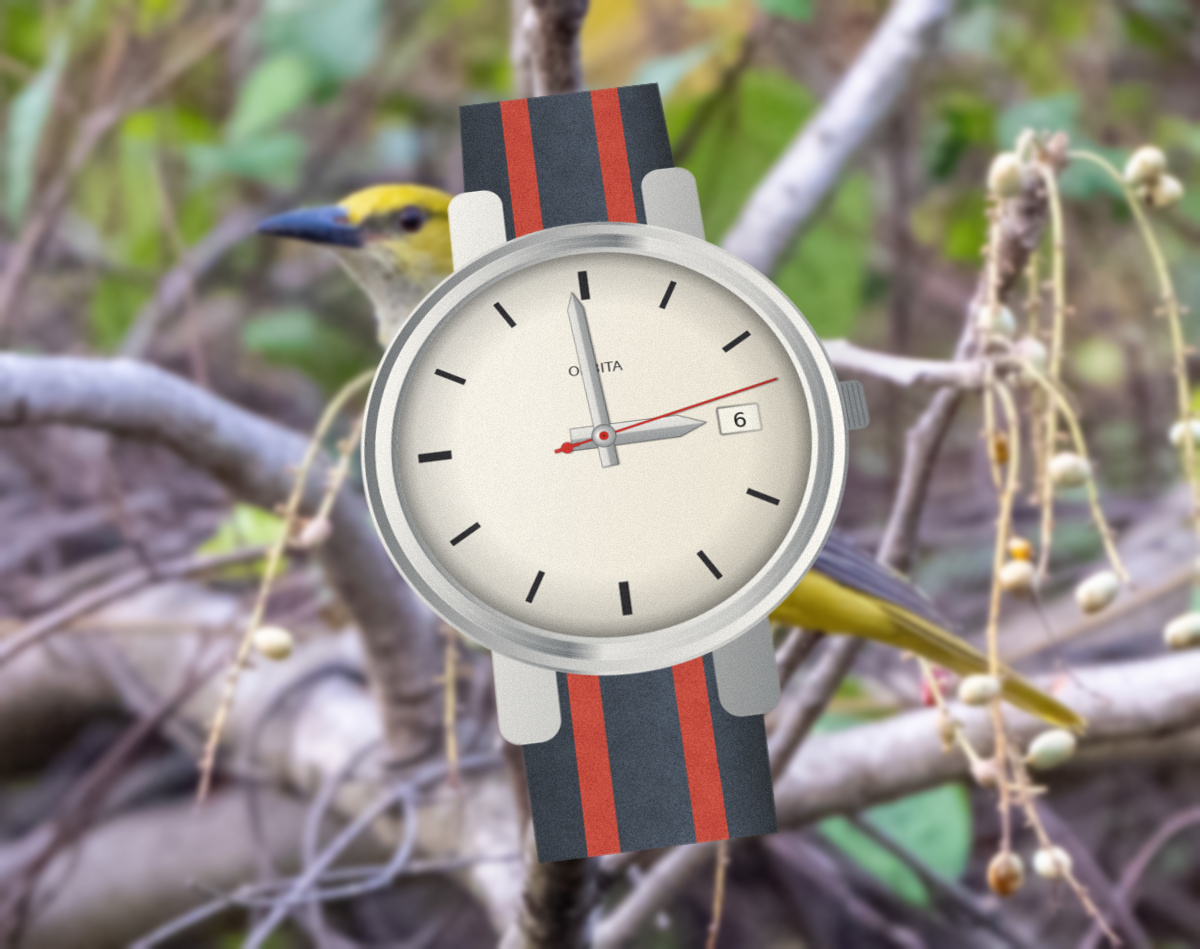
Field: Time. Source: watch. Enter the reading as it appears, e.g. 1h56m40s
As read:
2h59m13s
